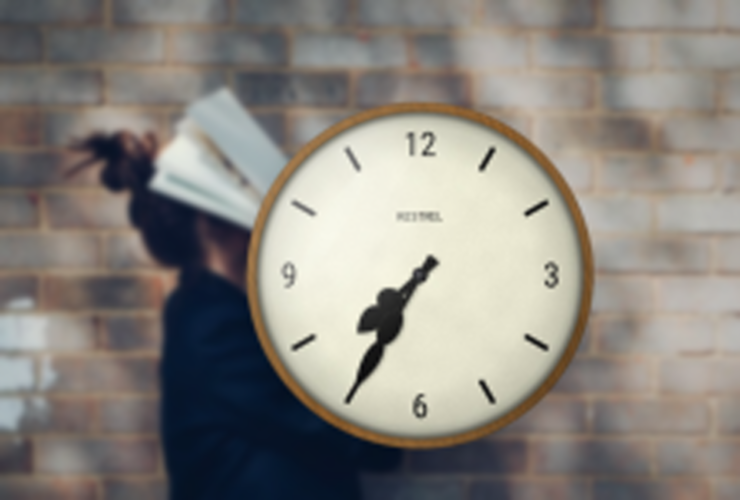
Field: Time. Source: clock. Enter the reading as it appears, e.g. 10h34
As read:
7h35
